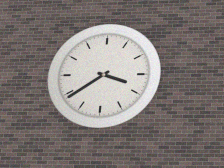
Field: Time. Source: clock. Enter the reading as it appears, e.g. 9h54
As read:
3h39
